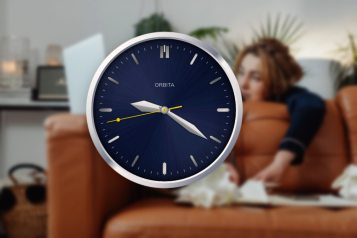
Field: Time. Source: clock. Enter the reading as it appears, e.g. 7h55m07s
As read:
9h20m43s
